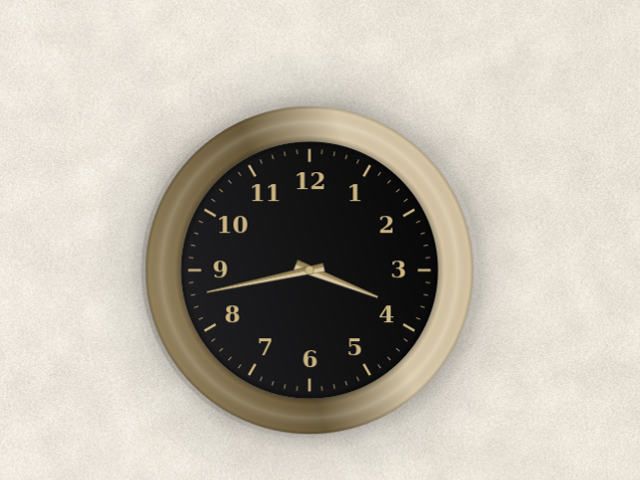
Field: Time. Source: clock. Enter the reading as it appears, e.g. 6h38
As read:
3h43
